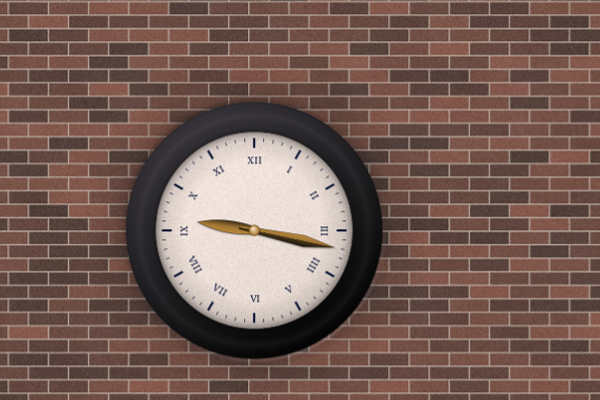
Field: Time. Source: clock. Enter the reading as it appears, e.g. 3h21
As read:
9h17
